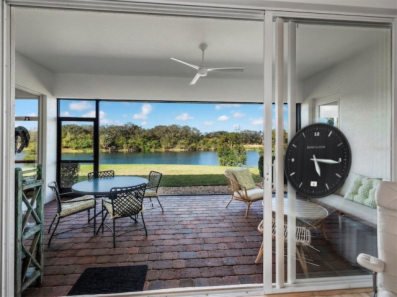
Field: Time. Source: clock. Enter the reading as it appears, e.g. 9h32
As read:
5h16
